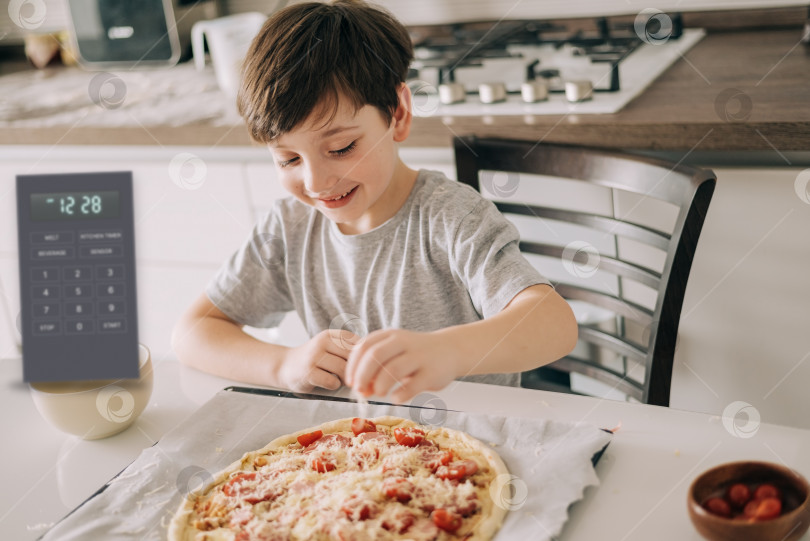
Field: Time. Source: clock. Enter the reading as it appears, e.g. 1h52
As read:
12h28
